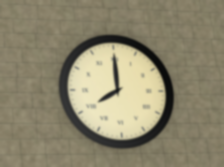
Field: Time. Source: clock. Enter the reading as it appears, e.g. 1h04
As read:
8h00
